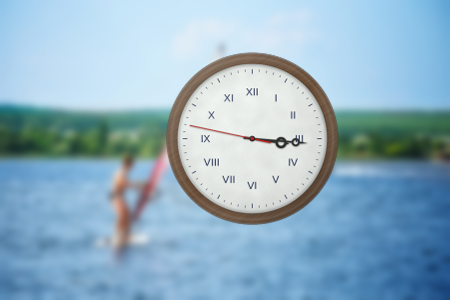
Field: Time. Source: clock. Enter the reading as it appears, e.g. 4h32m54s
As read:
3h15m47s
